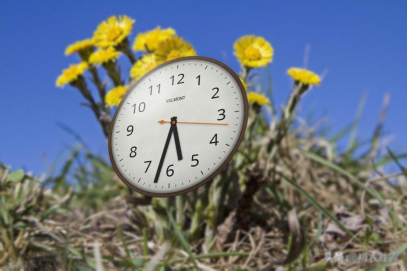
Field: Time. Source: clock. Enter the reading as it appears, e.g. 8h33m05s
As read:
5h32m17s
